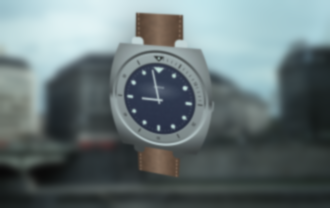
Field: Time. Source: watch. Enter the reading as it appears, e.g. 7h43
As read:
8h58
